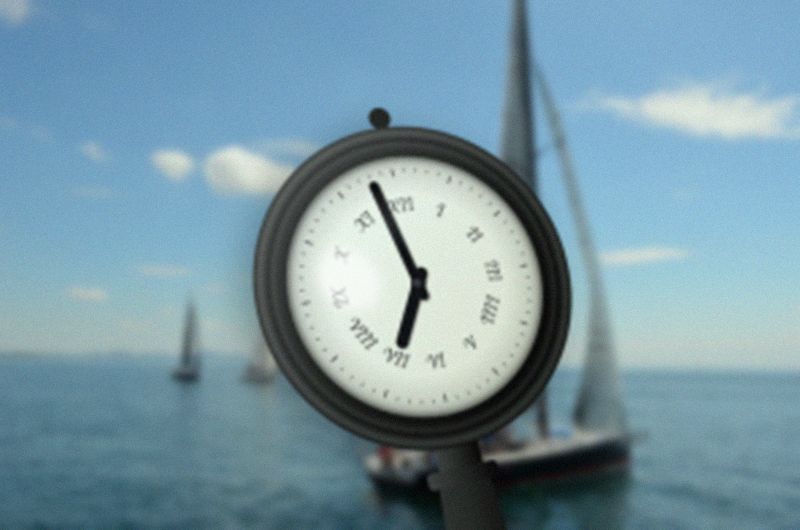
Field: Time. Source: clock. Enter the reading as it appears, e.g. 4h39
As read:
6h58
